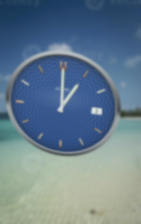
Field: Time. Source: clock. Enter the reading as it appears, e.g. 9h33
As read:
1h00
